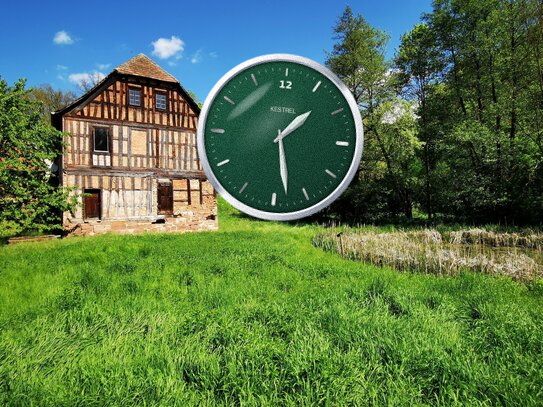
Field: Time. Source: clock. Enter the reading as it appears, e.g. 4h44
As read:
1h28
